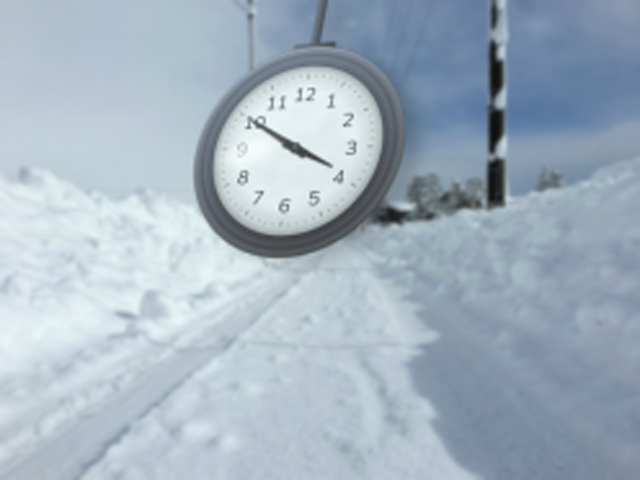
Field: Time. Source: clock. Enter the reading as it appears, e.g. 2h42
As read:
3h50
